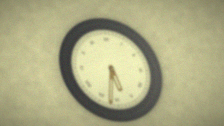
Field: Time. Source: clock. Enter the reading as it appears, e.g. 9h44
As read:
5h32
